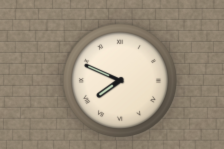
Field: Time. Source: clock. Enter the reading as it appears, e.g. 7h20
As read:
7h49
